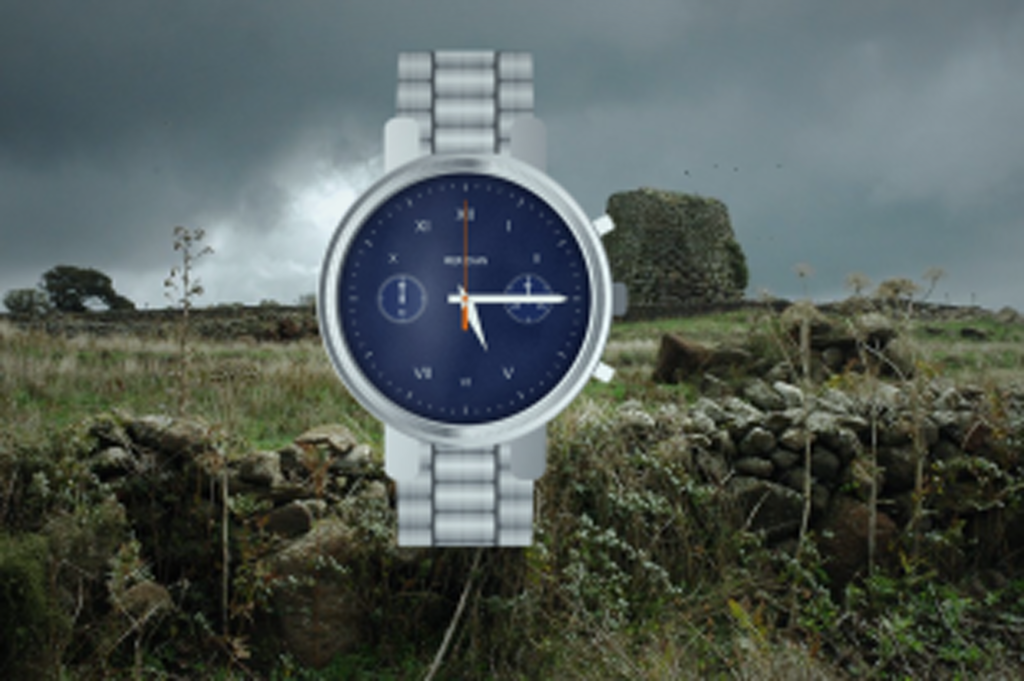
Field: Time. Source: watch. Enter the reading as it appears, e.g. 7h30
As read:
5h15
